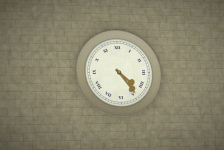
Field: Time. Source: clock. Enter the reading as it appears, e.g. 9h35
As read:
4h24
